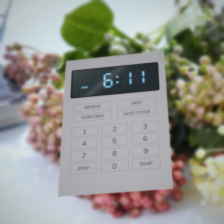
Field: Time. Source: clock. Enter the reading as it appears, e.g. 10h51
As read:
6h11
